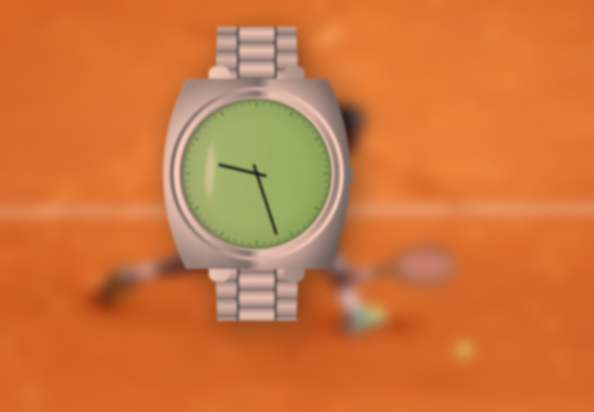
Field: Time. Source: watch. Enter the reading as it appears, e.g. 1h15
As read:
9h27
